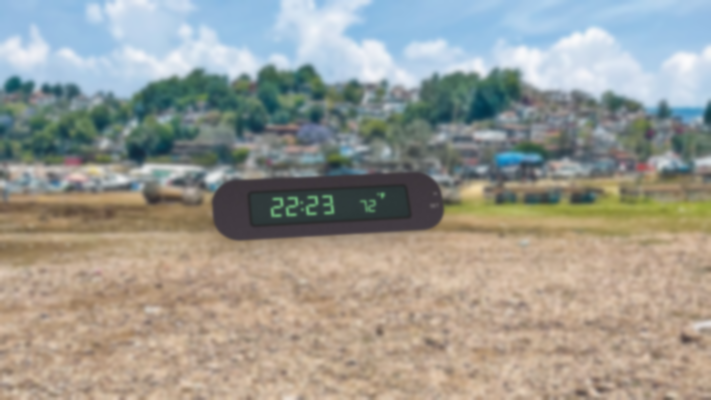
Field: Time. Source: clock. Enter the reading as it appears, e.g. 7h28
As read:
22h23
